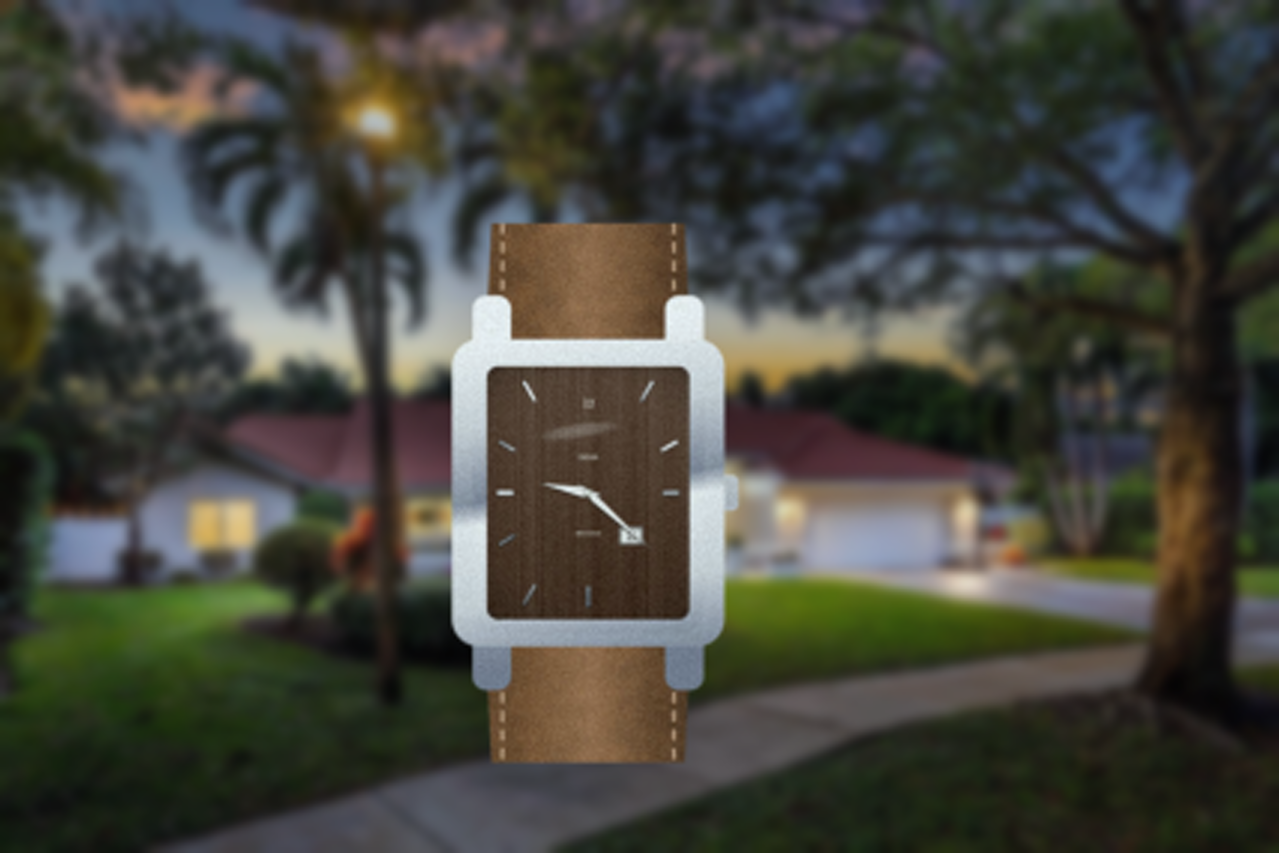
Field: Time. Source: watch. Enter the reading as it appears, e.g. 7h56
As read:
9h22
